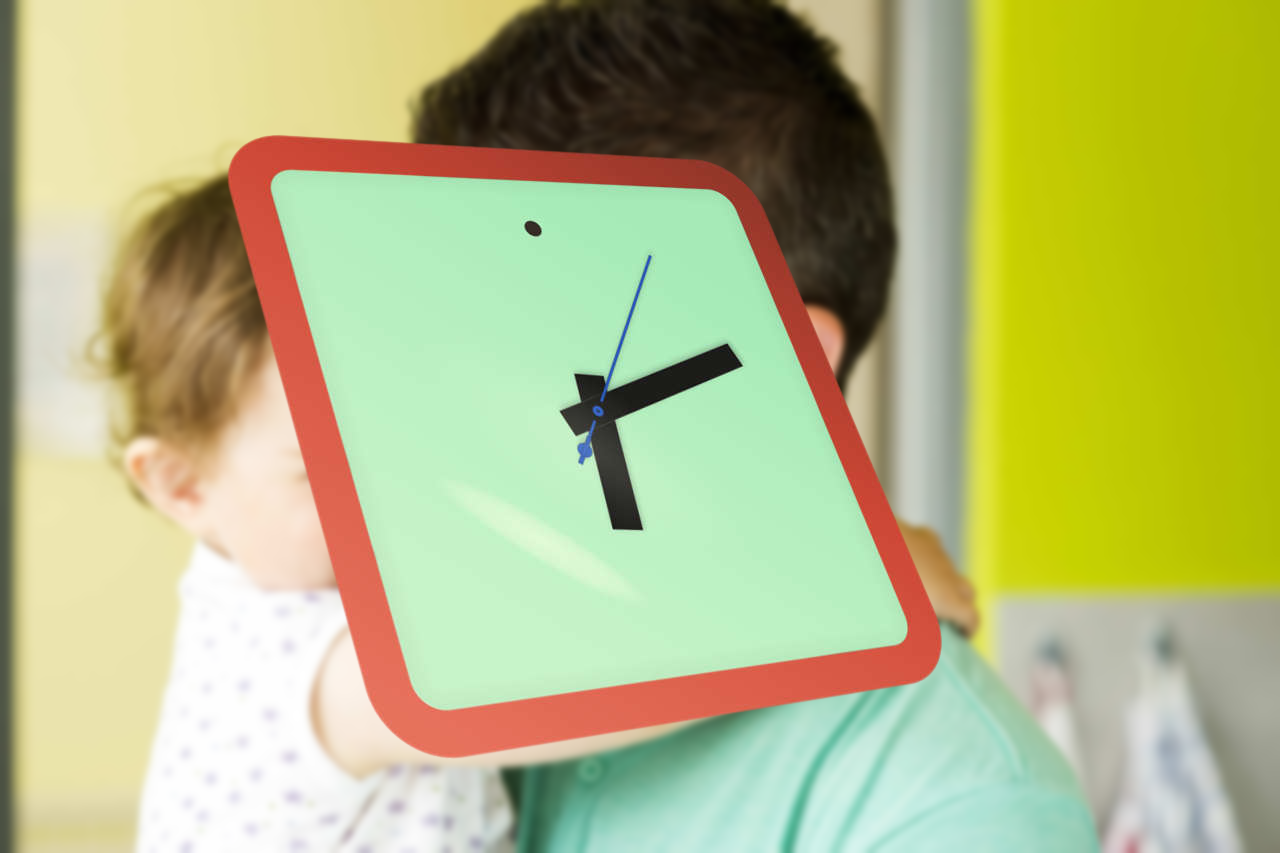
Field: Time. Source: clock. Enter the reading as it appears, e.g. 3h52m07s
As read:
6h12m06s
